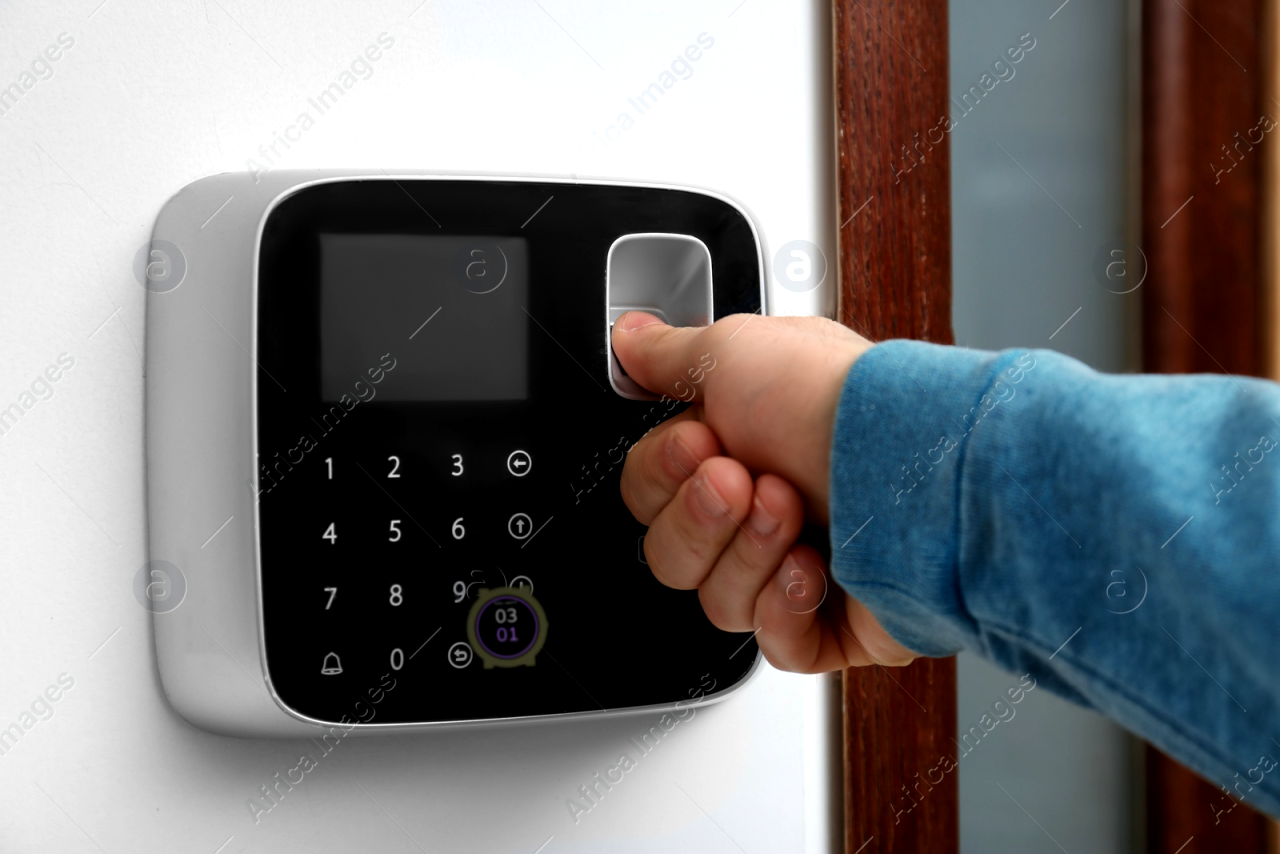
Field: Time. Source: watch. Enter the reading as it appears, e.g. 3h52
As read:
3h01
